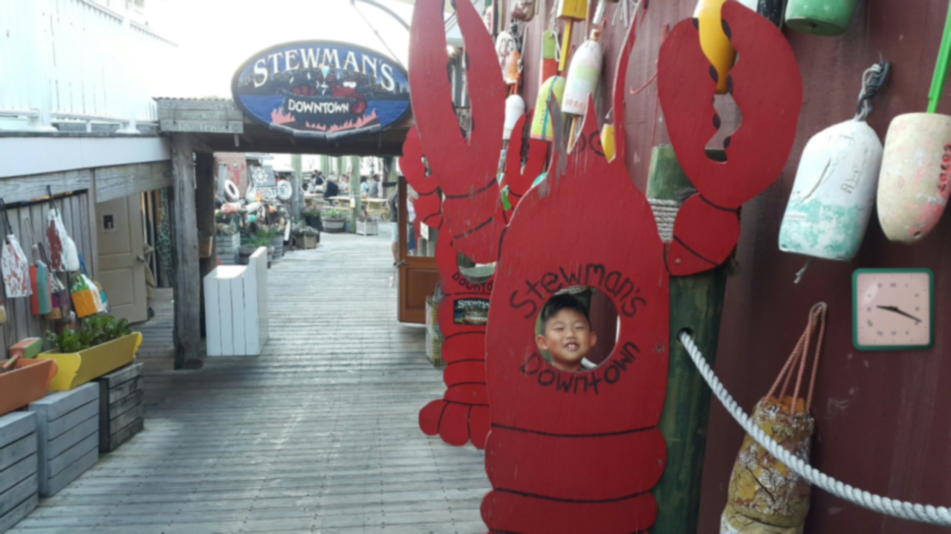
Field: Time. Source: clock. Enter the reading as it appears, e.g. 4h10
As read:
9h19
